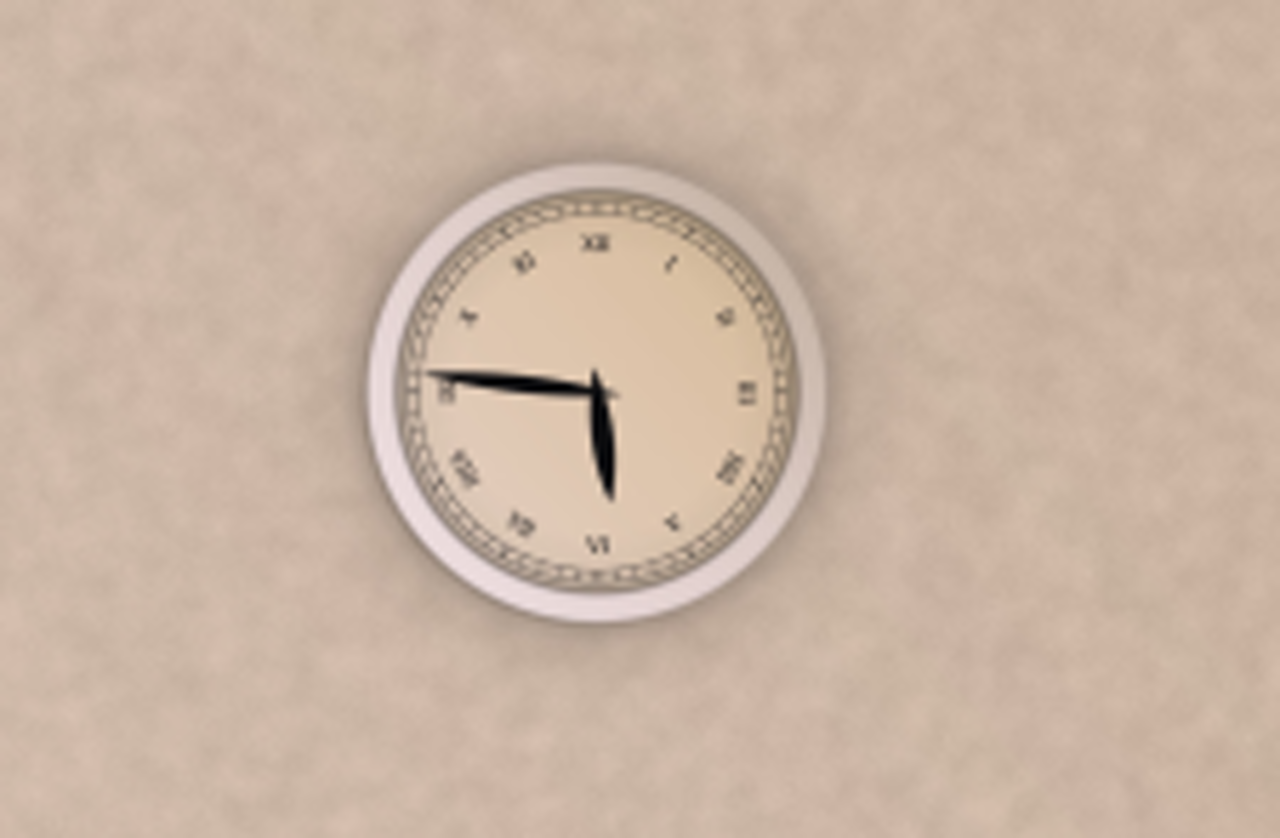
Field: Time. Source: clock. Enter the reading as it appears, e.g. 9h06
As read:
5h46
